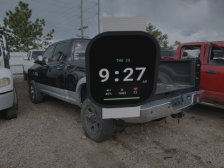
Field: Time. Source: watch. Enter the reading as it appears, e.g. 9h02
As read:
9h27
